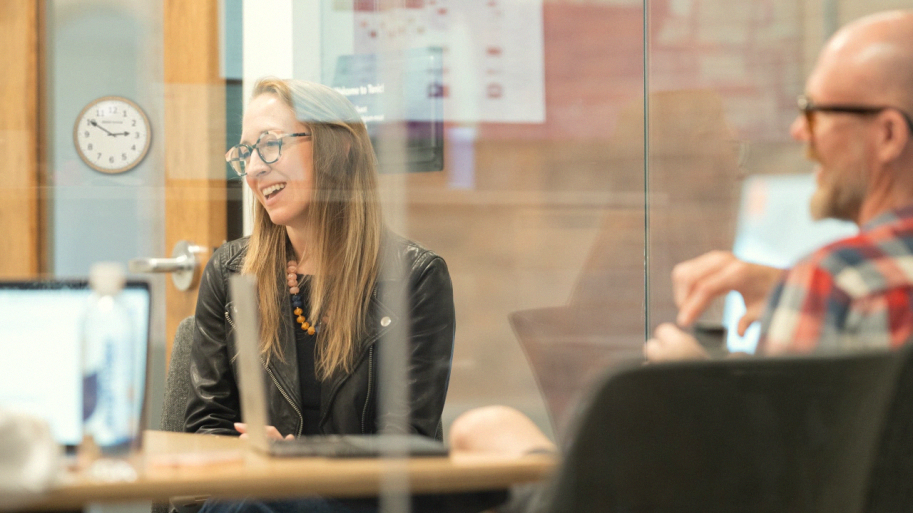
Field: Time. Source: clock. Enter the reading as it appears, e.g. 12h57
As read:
2h50
